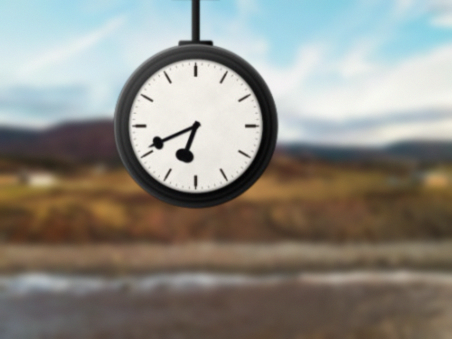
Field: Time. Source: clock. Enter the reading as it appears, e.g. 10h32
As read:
6h41
